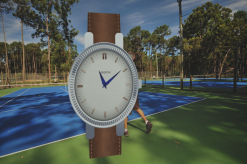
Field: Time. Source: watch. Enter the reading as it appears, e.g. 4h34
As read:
11h09
